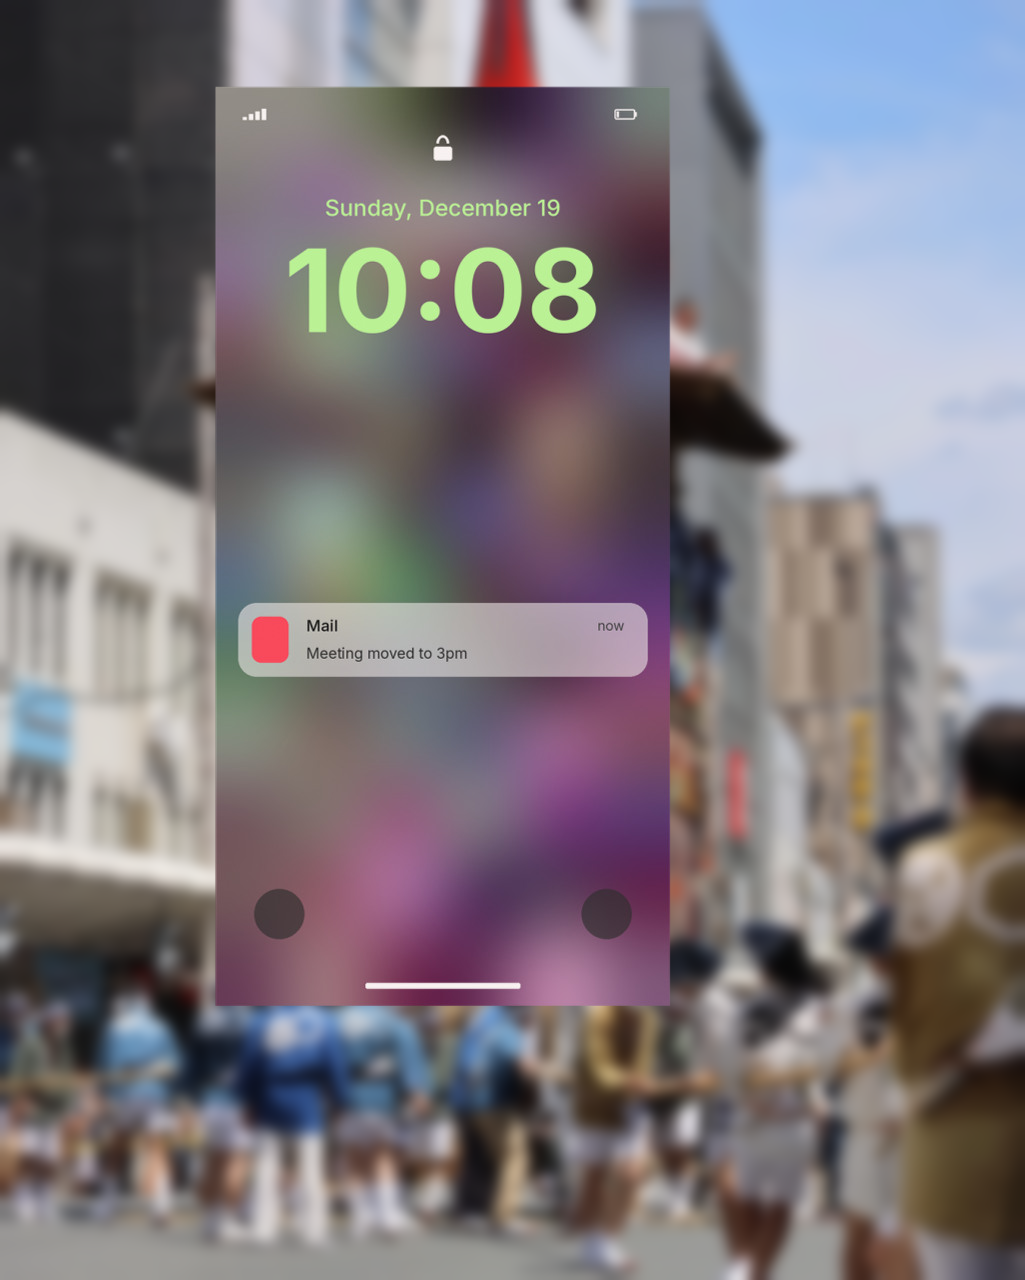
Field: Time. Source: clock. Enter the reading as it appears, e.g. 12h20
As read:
10h08
